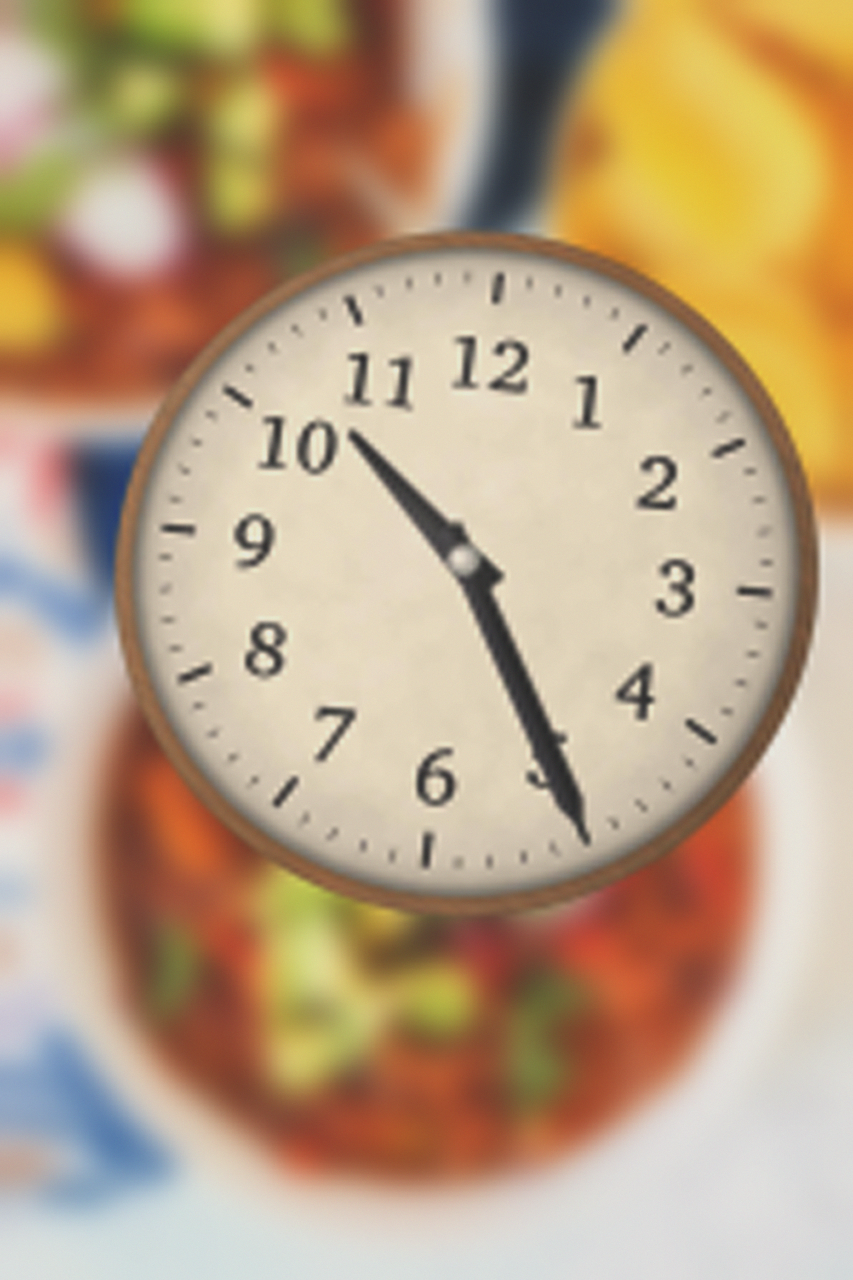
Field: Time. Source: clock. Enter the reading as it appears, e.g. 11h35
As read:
10h25
